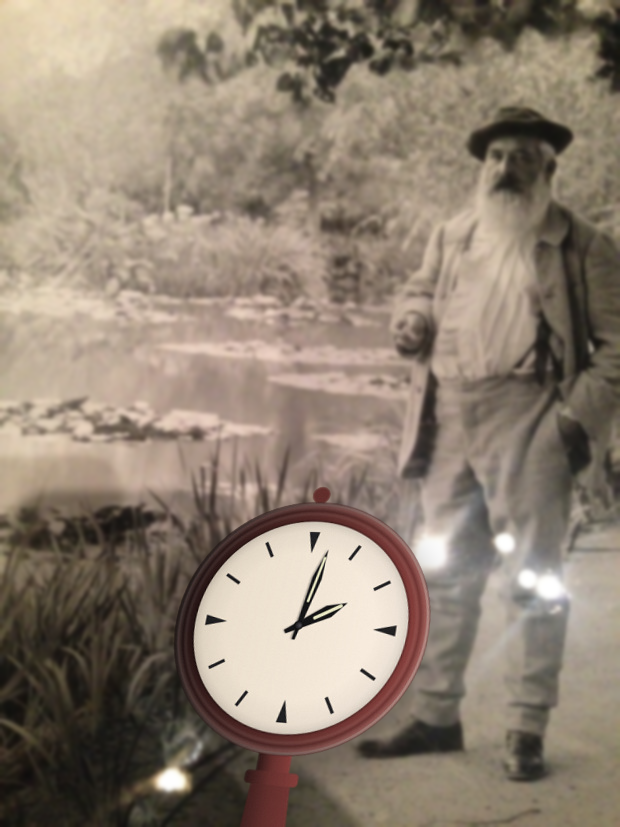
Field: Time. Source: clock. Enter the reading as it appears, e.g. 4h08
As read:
2h02
